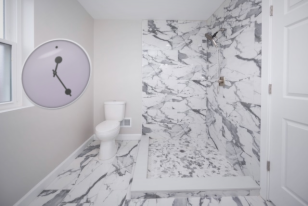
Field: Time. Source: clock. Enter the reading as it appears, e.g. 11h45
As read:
12h24
